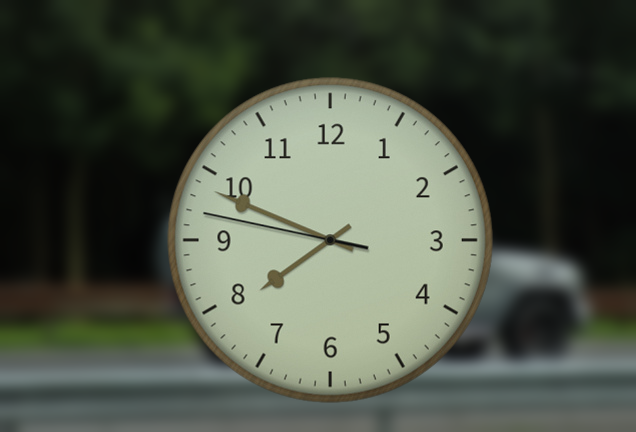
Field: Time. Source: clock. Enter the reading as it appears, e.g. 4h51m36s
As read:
7h48m47s
